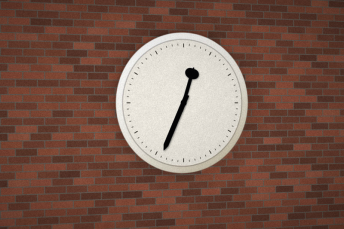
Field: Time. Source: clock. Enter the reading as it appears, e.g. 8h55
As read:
12h34
